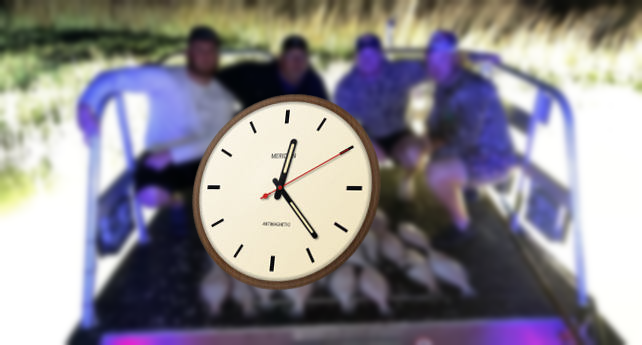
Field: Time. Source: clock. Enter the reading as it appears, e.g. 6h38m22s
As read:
12h23m10s
